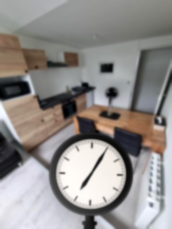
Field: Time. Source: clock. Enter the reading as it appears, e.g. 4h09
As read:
7h05
